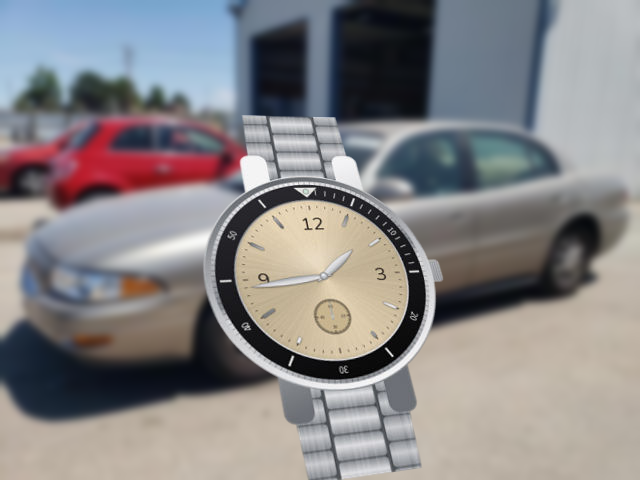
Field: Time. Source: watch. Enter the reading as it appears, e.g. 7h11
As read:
1h44
